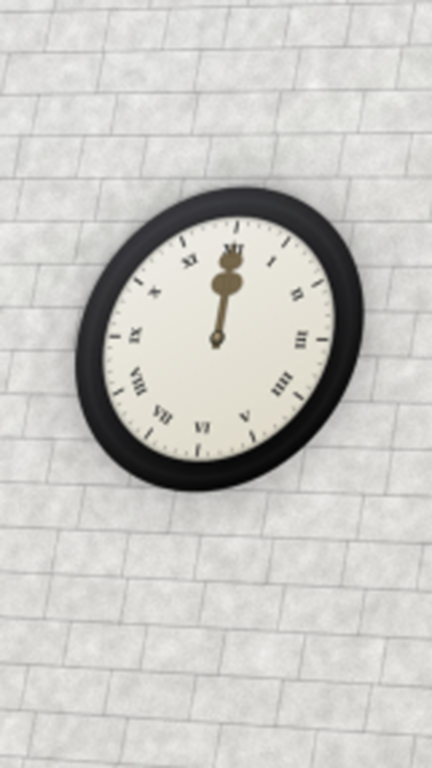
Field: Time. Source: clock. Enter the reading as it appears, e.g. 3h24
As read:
12h00
